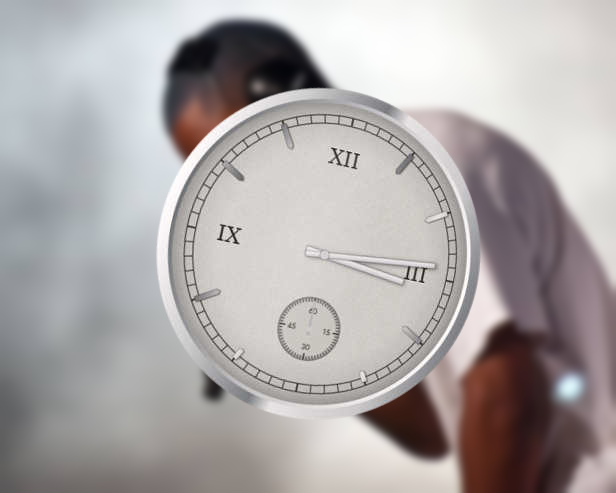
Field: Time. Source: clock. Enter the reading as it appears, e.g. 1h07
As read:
3h14
